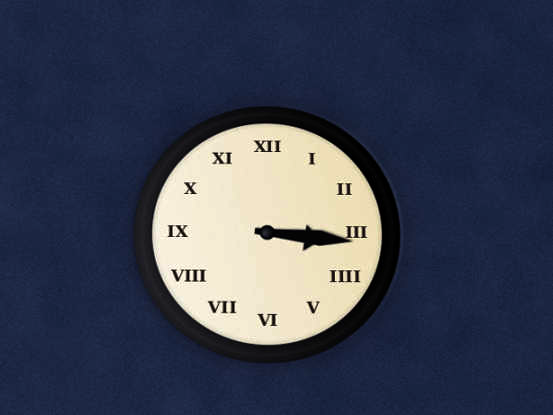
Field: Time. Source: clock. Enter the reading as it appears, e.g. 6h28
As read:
3h16
